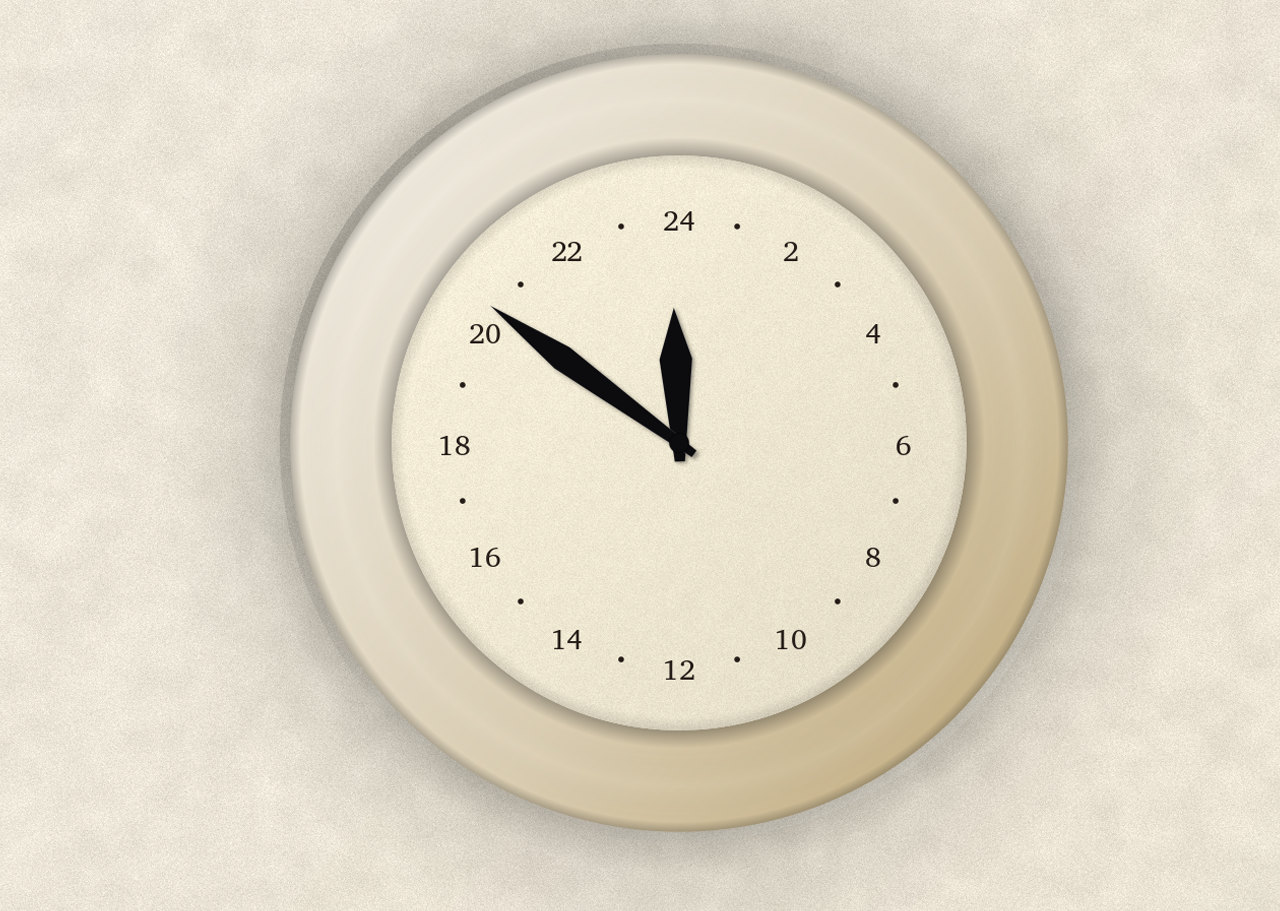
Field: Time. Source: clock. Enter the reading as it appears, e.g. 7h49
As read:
23h51
